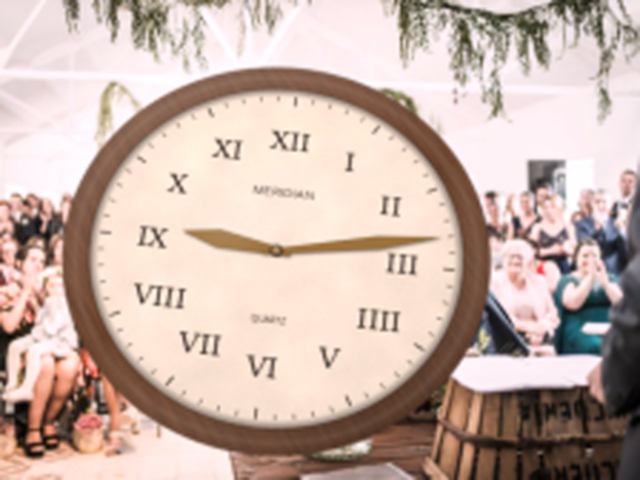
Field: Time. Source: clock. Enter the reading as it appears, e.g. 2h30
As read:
9h13
